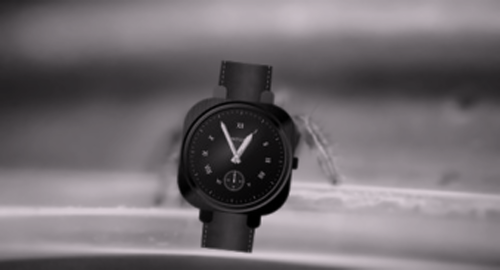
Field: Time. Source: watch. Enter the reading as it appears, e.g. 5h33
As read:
12h55
